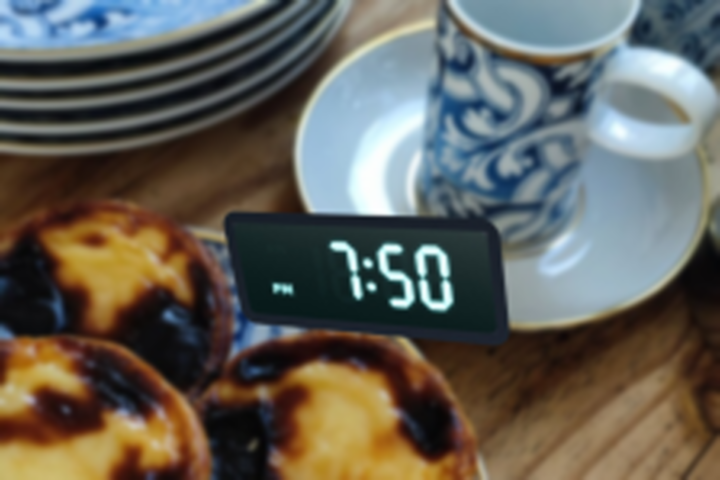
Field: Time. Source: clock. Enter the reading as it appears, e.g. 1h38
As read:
7h50
